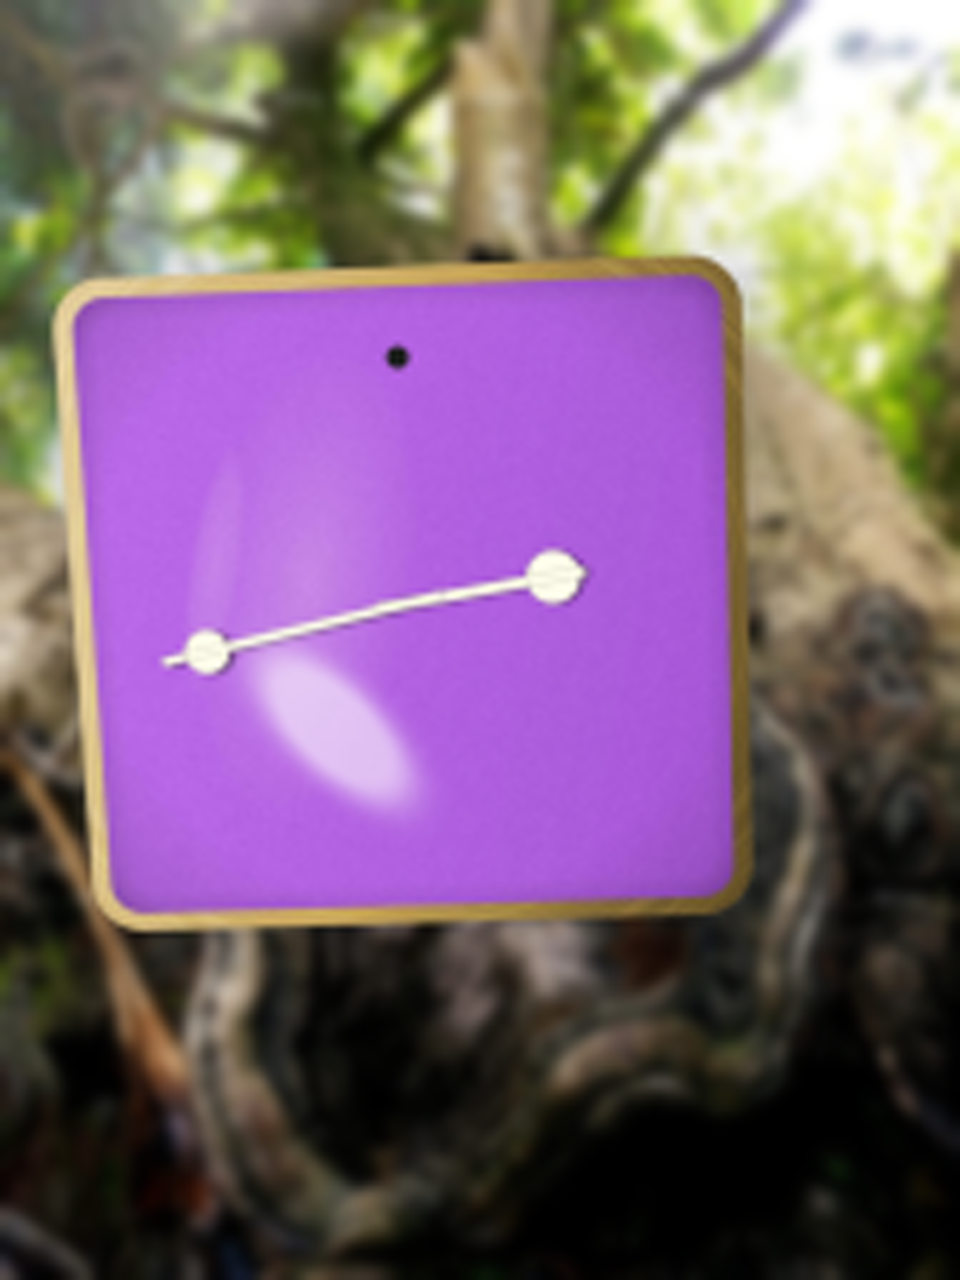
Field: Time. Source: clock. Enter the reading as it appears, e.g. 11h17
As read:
2h43
